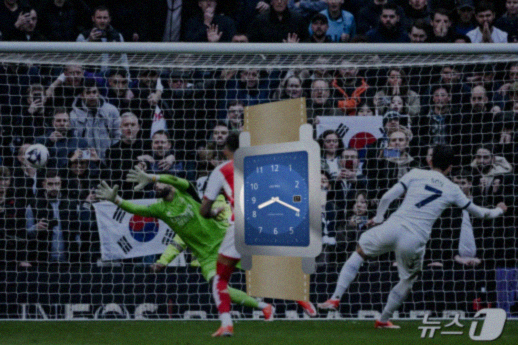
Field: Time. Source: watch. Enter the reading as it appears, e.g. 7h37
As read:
8h19
